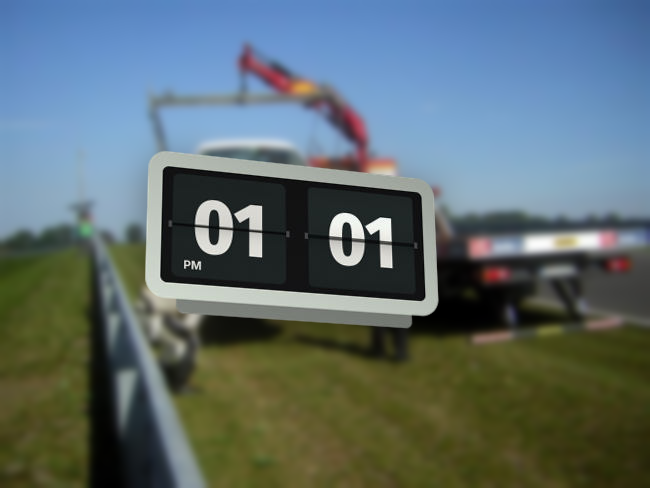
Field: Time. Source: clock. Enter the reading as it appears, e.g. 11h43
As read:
1h01
